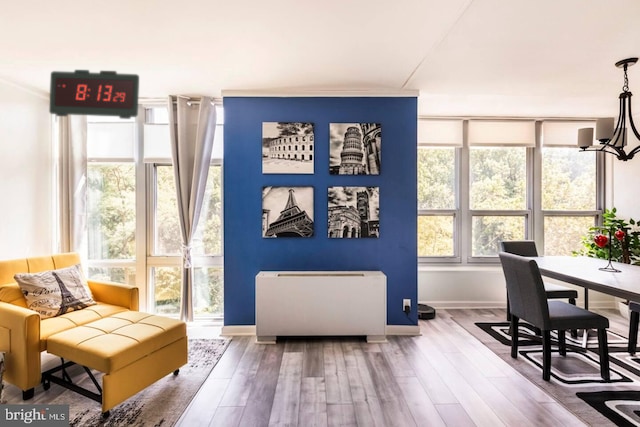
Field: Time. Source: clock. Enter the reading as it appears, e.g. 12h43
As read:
8h13
